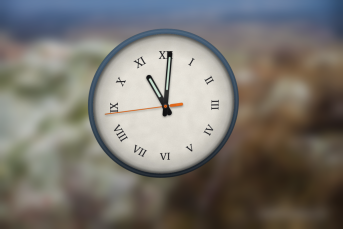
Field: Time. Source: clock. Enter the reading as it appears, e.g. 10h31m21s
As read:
11h00m44s
